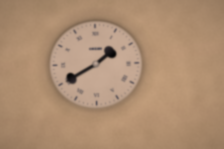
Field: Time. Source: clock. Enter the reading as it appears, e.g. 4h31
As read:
1h40
